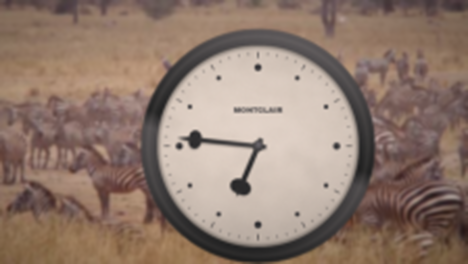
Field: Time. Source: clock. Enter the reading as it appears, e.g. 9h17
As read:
6h46
